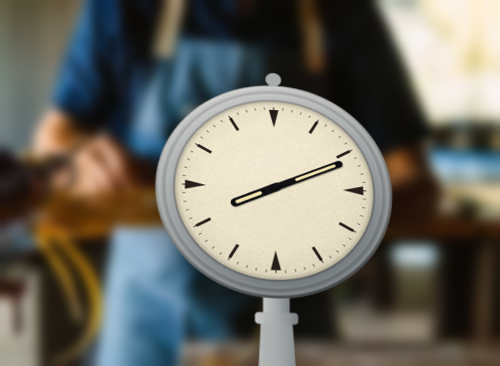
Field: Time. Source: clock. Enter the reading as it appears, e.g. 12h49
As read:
8h11
